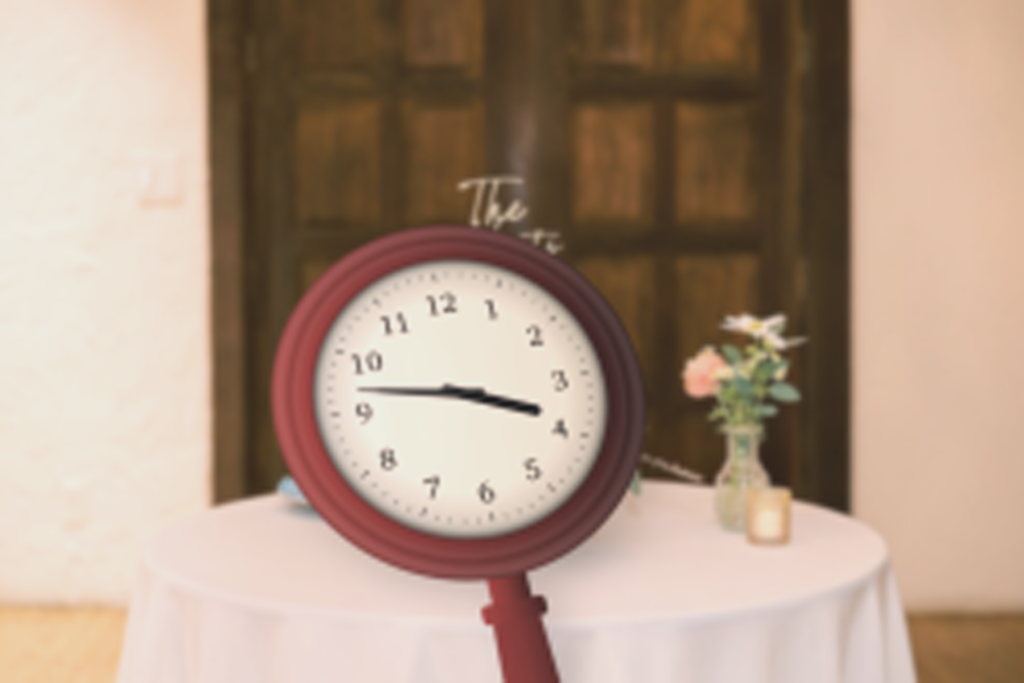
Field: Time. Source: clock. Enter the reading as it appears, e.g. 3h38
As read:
3h47
